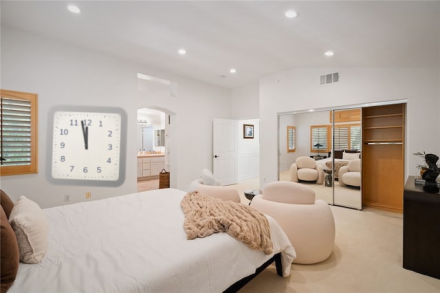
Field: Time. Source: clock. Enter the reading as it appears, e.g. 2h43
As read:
11h58
